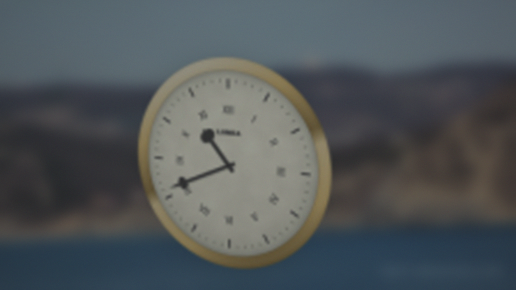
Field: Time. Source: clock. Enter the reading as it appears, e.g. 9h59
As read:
10h41
